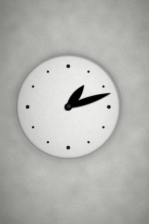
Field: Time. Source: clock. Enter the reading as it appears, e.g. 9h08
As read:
1h12
